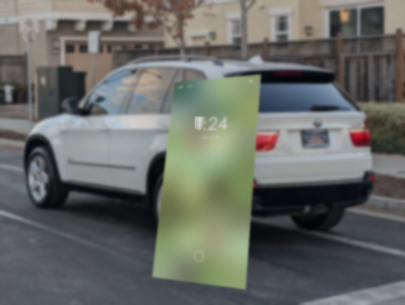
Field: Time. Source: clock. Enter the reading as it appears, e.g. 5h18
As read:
1h24
